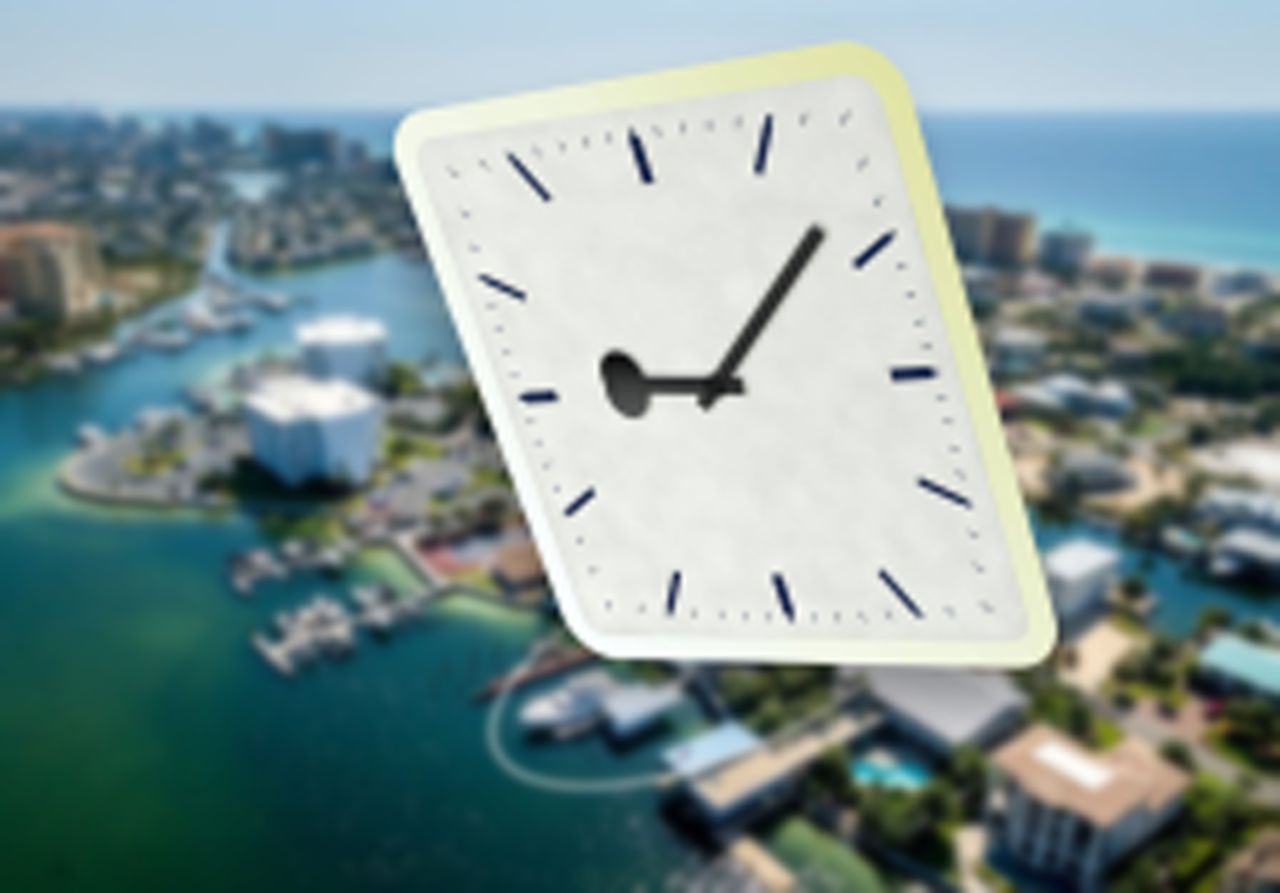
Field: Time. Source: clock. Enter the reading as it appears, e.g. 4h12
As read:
9h08
